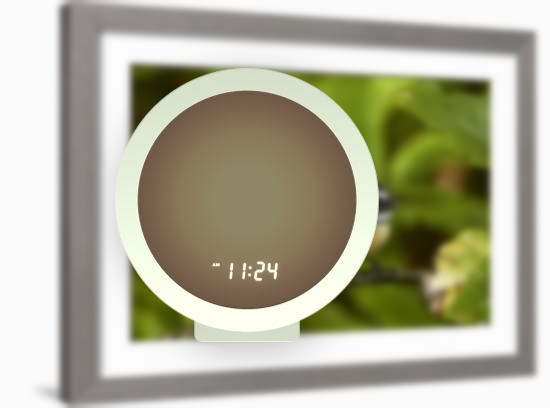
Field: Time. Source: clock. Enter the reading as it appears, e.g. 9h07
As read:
11h24
